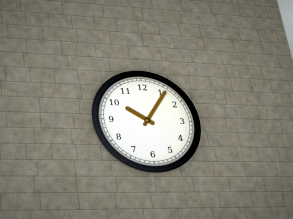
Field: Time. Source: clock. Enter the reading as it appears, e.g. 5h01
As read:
10h06
